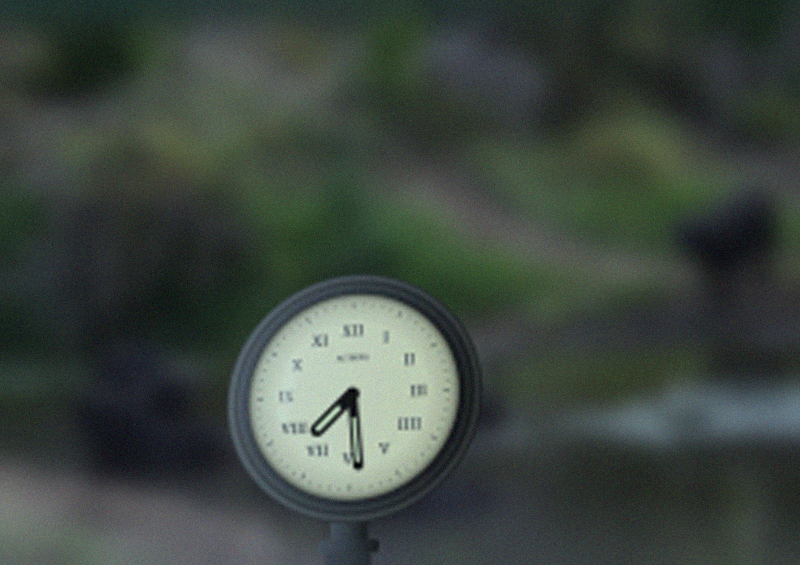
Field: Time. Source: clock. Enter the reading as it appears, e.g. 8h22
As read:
7h29
